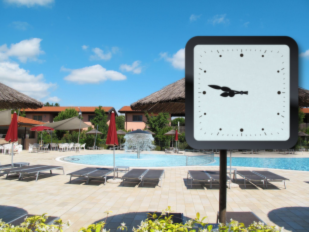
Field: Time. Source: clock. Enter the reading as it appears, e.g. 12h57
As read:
8h47
